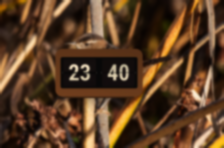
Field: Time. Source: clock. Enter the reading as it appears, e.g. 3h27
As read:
23h40
